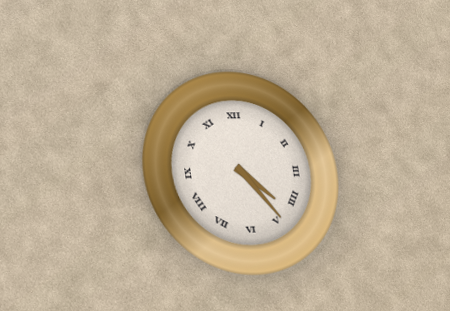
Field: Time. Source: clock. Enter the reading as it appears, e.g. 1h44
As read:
4h24
